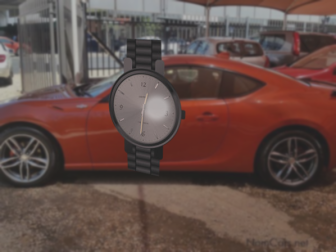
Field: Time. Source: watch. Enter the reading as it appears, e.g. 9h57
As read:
12h31
